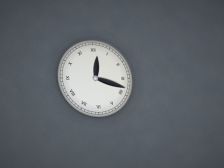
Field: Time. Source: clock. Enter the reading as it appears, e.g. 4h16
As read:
12h18
